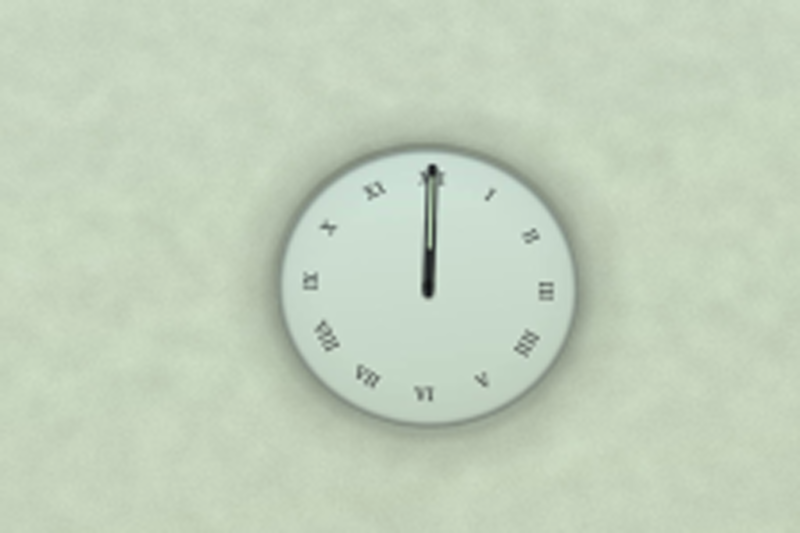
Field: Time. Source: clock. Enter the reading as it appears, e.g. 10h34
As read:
12h00
